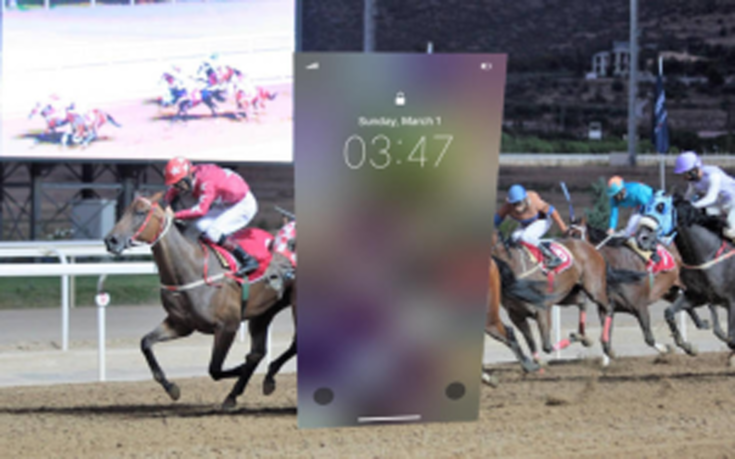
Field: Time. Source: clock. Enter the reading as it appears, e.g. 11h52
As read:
3h47
